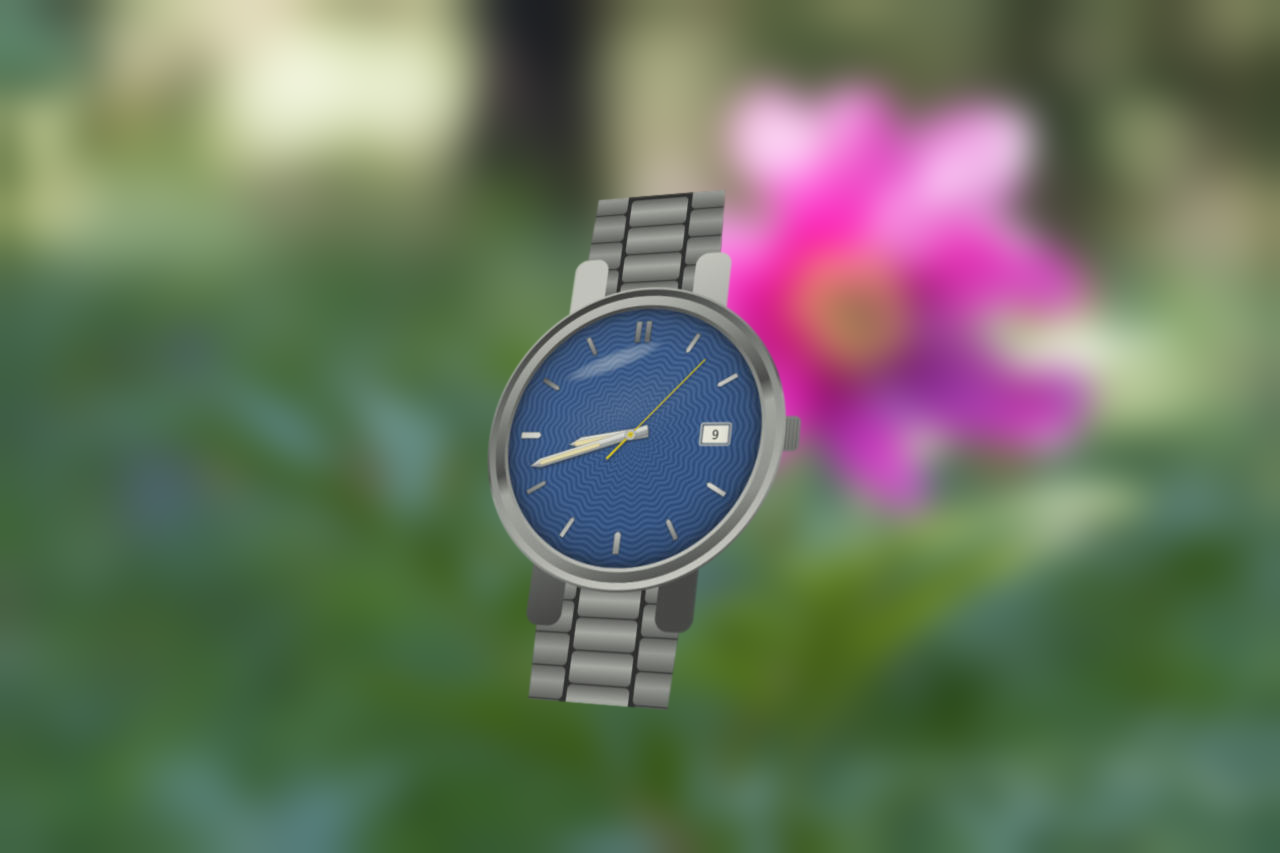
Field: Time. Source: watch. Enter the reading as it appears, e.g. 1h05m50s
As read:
8h42m07s
